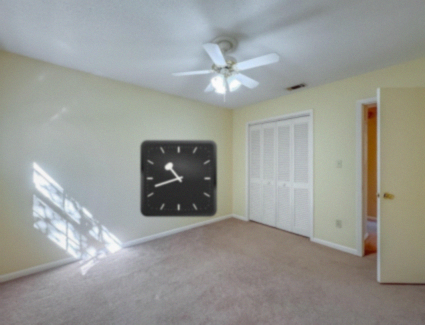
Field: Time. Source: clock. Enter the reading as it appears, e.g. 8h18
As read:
10h42
